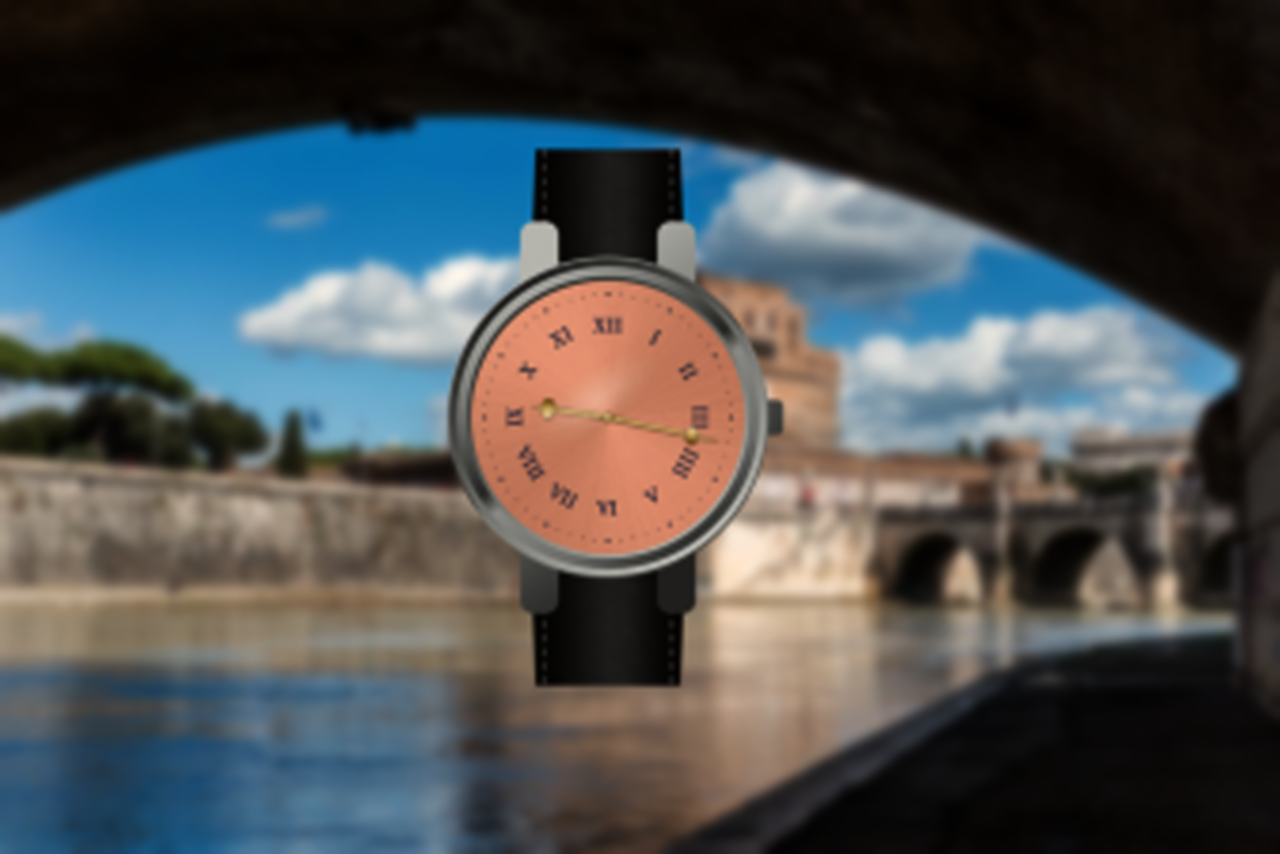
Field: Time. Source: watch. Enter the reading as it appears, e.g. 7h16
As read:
9h17
